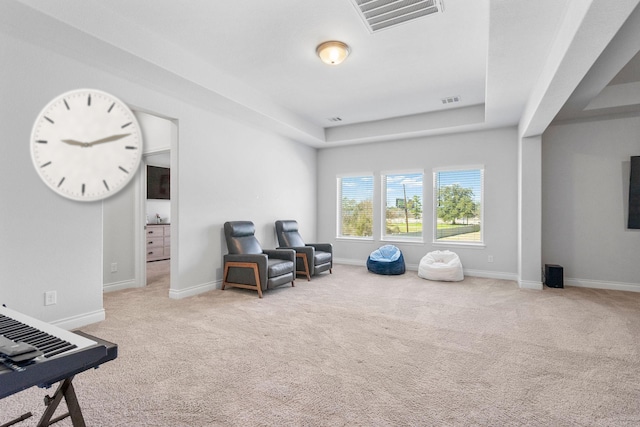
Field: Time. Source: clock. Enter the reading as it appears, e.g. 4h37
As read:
9h12
